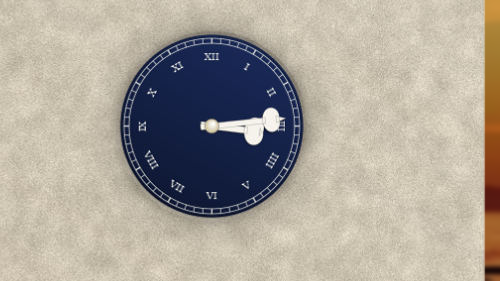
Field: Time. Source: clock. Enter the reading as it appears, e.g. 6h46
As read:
3h14
